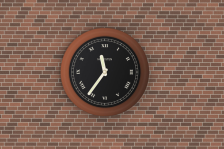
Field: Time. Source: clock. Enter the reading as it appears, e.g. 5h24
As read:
11h36
